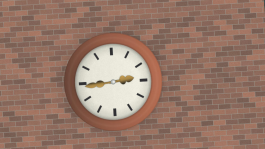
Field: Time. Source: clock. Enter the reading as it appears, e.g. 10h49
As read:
2h44
